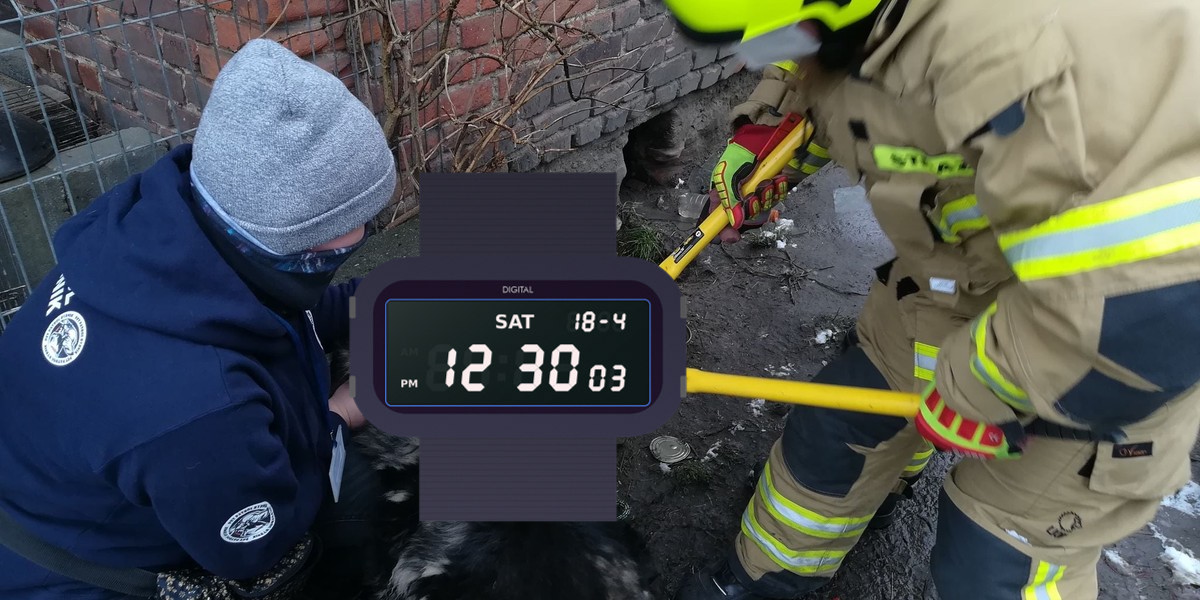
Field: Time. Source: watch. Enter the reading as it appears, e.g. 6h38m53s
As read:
12h30m03s
